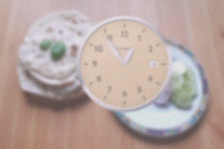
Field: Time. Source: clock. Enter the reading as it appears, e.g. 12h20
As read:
12h54
